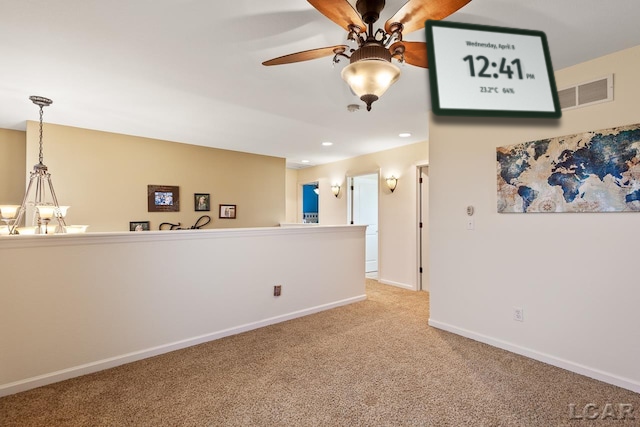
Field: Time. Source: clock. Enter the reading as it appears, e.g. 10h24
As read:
12h41
